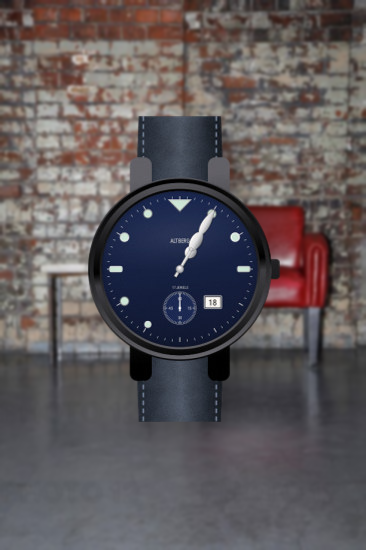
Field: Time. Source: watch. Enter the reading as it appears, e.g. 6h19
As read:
1h05
